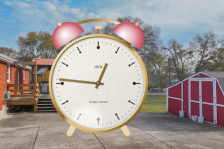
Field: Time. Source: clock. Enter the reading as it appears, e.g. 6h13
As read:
12h46
